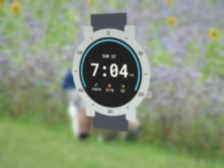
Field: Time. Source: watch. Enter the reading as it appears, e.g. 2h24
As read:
7h04
